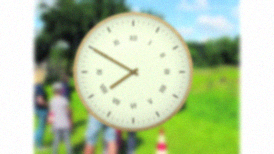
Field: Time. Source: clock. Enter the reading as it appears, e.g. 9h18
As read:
7h50
